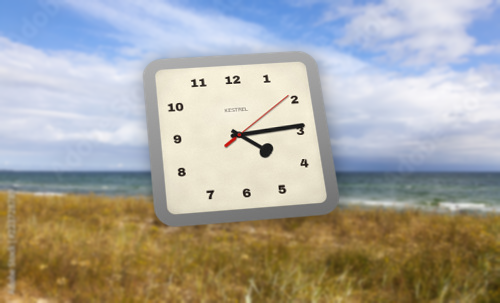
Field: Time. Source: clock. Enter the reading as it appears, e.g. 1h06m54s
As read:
4h14m09s
